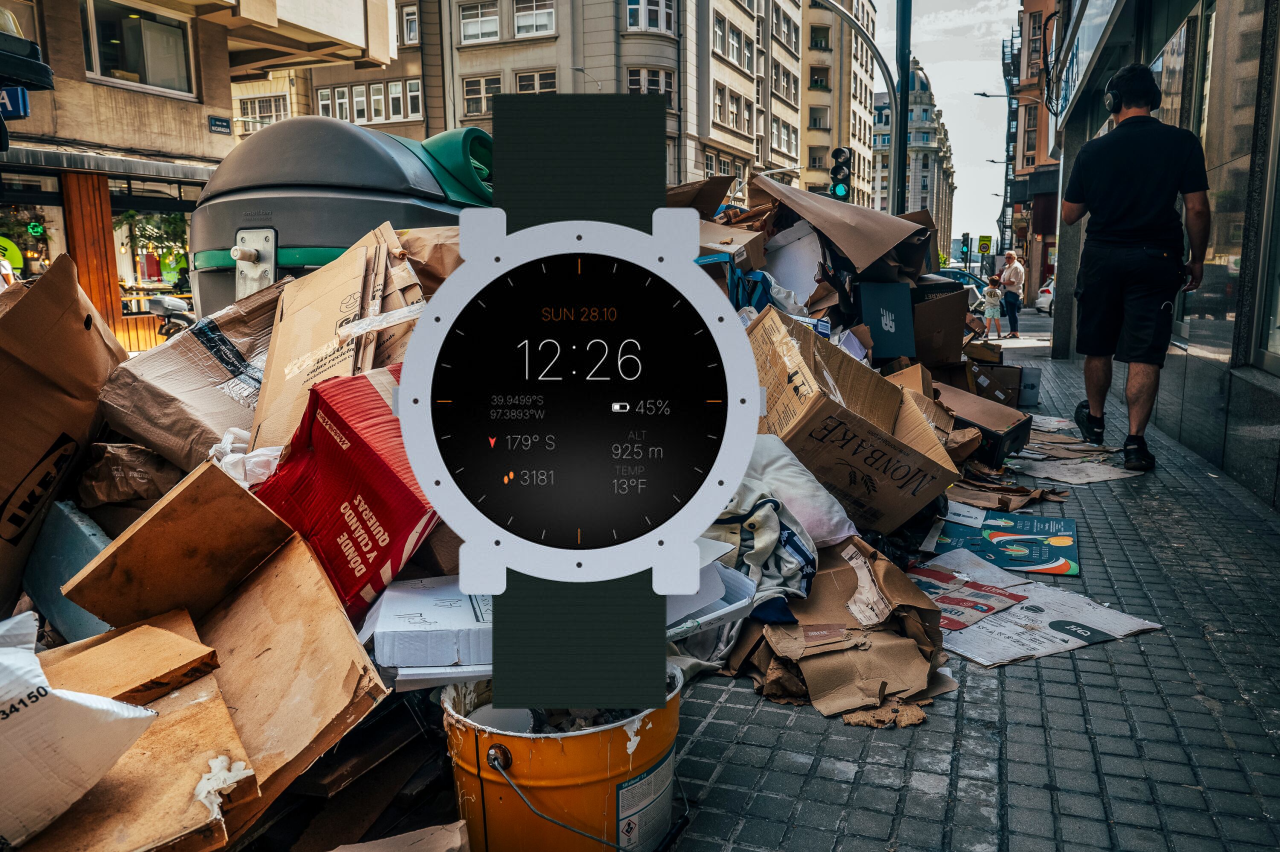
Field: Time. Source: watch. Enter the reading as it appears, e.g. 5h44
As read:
12h26
